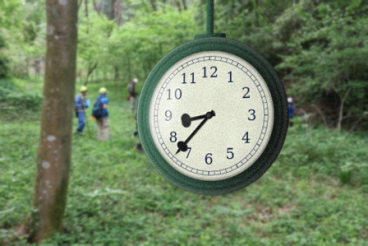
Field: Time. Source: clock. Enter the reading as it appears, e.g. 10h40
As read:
8h37
